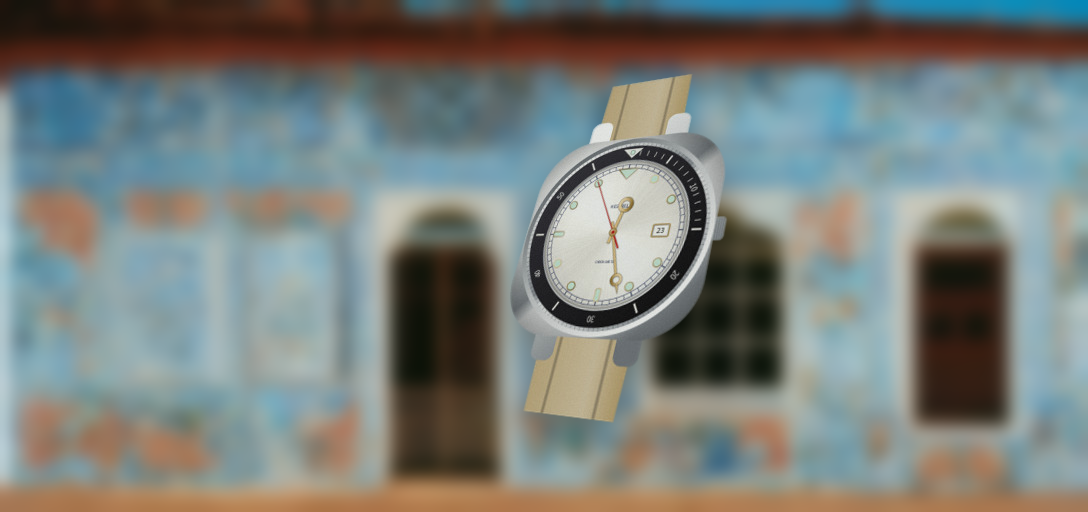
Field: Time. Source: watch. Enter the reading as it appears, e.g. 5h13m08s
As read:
12h26m55s
